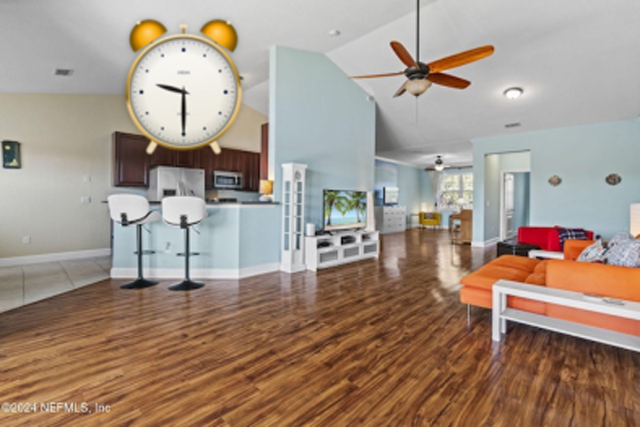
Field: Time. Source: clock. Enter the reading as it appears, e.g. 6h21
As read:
9h30
